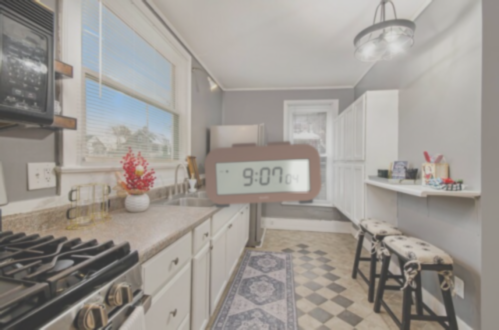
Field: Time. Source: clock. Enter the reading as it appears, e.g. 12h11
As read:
9h07
